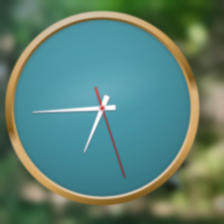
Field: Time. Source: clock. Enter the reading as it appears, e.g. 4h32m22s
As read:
6h44m27s
